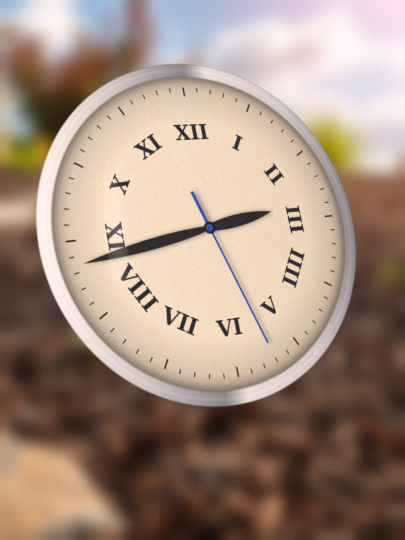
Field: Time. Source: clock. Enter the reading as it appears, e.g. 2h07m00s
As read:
2h43m27s
